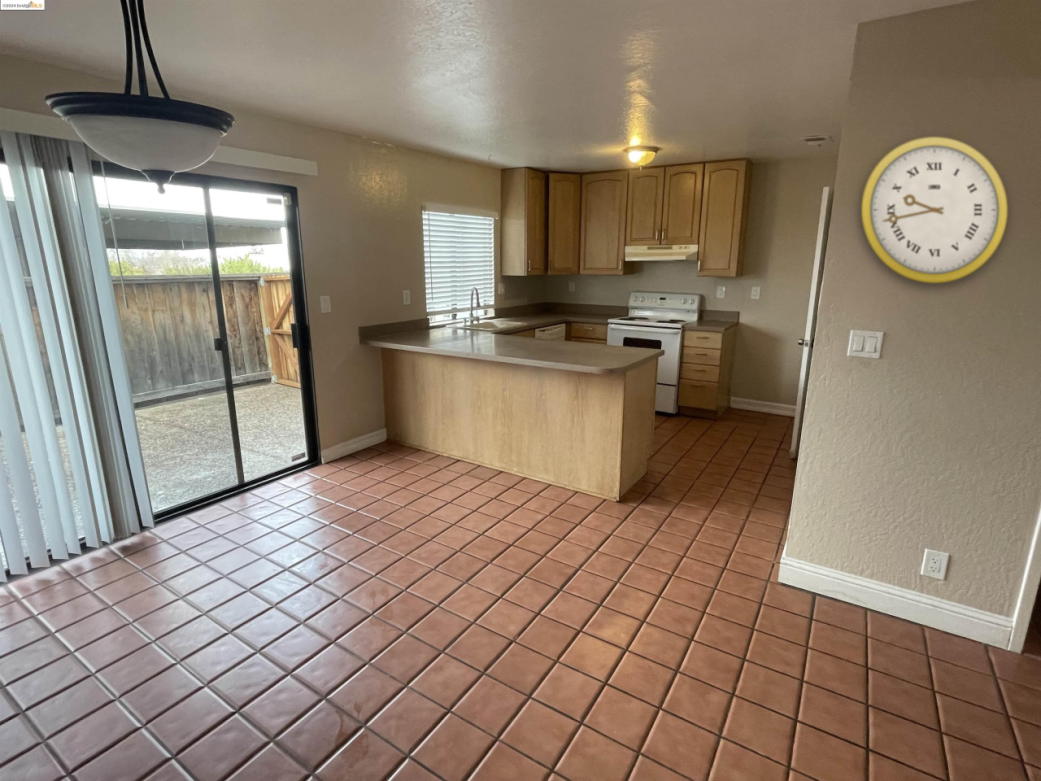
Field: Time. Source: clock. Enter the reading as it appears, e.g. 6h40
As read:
9h43
